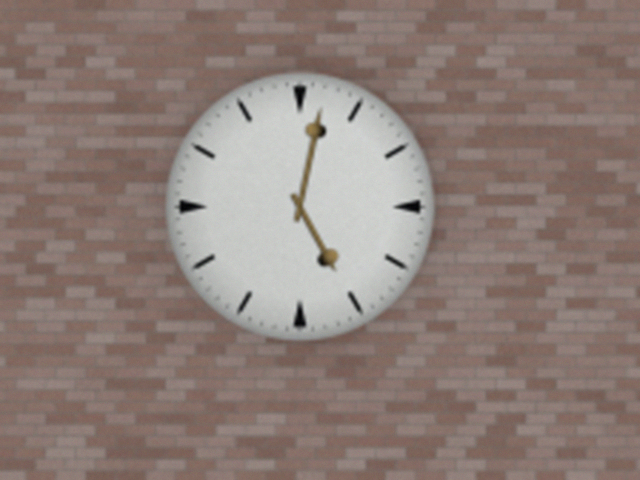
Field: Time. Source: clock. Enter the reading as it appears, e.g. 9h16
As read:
5h02
